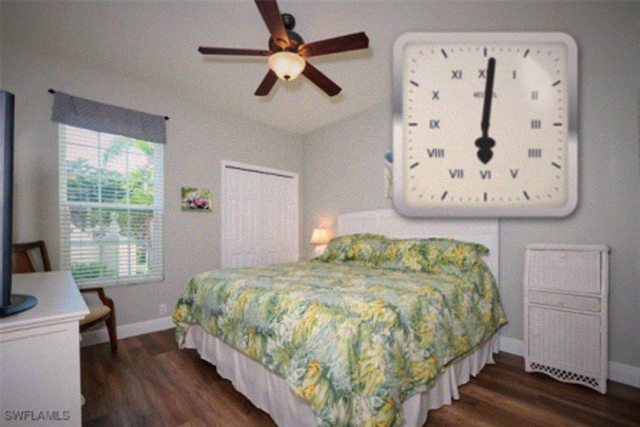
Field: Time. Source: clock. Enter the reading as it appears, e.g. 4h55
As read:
6h01
